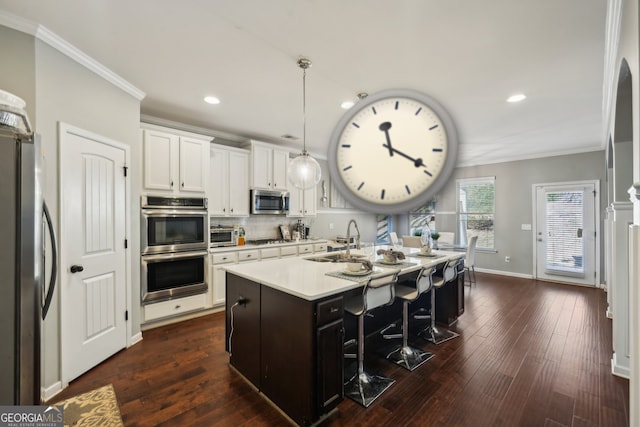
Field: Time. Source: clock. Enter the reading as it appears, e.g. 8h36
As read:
11h19
